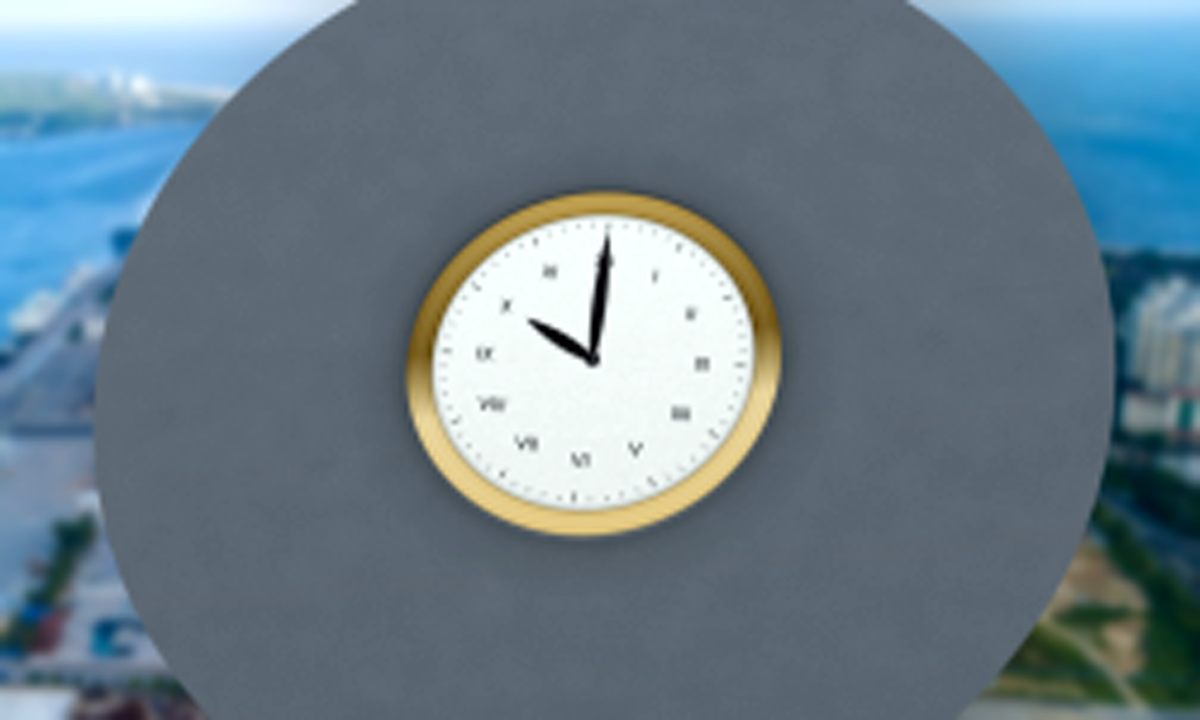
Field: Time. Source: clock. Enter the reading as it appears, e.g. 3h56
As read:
10h00
